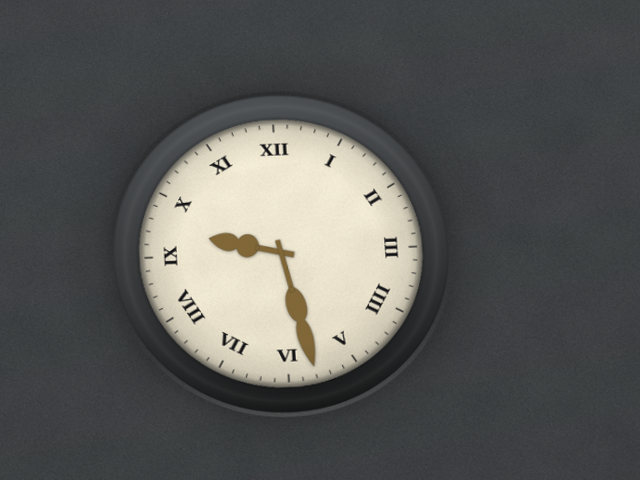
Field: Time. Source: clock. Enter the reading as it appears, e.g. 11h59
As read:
9h28
